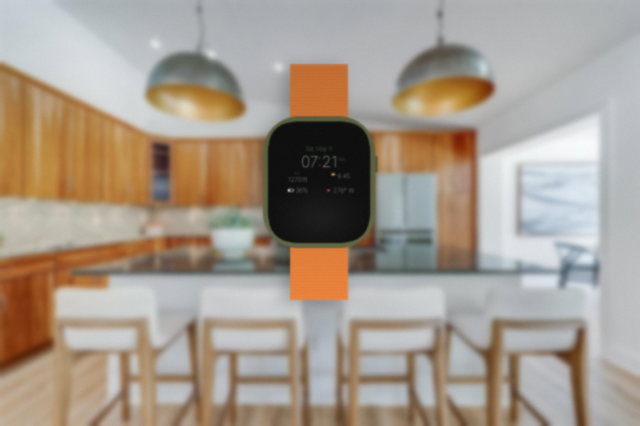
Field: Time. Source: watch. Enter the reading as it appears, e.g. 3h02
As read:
7h21
